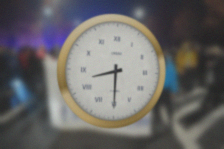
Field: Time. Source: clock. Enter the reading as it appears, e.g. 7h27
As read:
8h30
